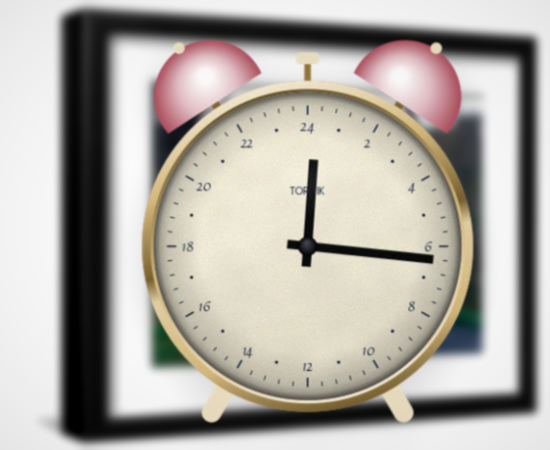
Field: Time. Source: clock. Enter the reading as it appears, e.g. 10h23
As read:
0h16
